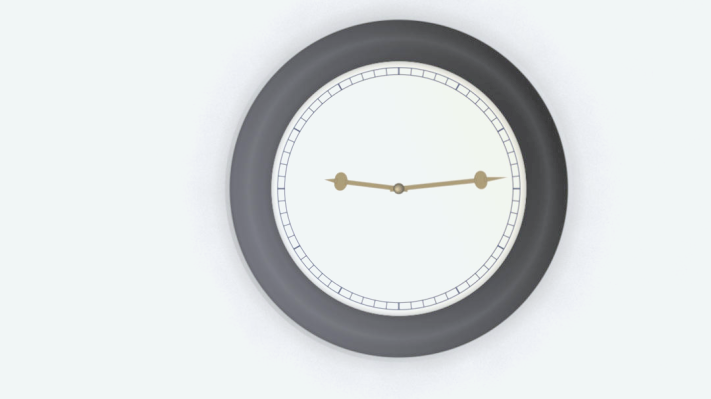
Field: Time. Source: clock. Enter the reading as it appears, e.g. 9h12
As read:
9h14
